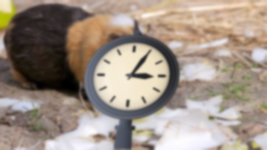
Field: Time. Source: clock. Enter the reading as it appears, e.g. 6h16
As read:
3h05
